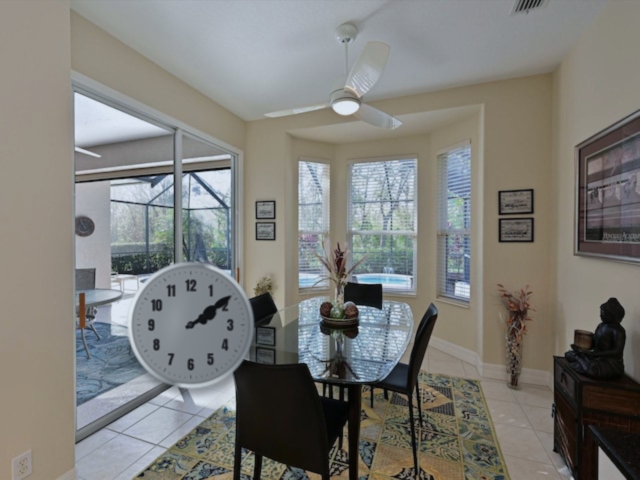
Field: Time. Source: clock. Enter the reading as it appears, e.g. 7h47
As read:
2h09
